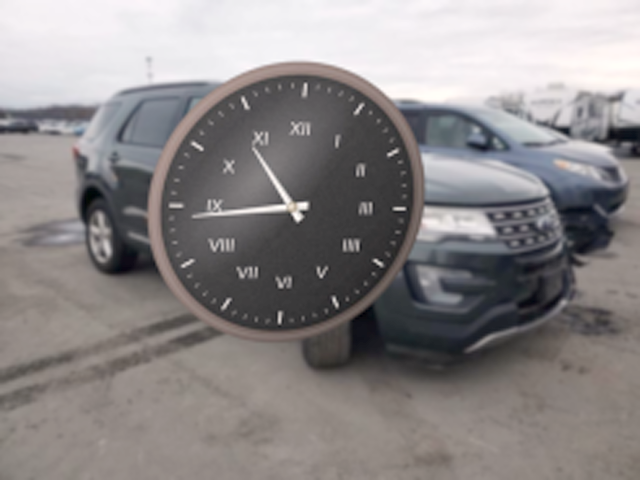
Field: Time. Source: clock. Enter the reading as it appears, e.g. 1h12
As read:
10h44
